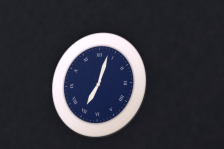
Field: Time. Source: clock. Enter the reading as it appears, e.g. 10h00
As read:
7h03
